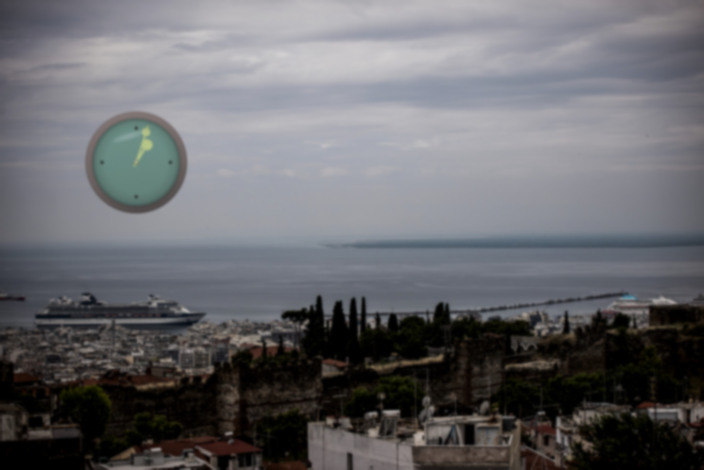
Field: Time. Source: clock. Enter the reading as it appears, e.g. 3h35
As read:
1h03
